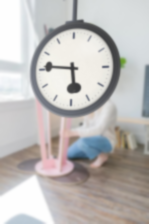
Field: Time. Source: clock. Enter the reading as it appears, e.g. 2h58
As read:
5h46
